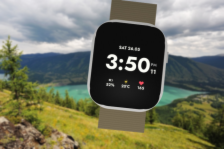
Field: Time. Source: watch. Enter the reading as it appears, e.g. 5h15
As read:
3h50
